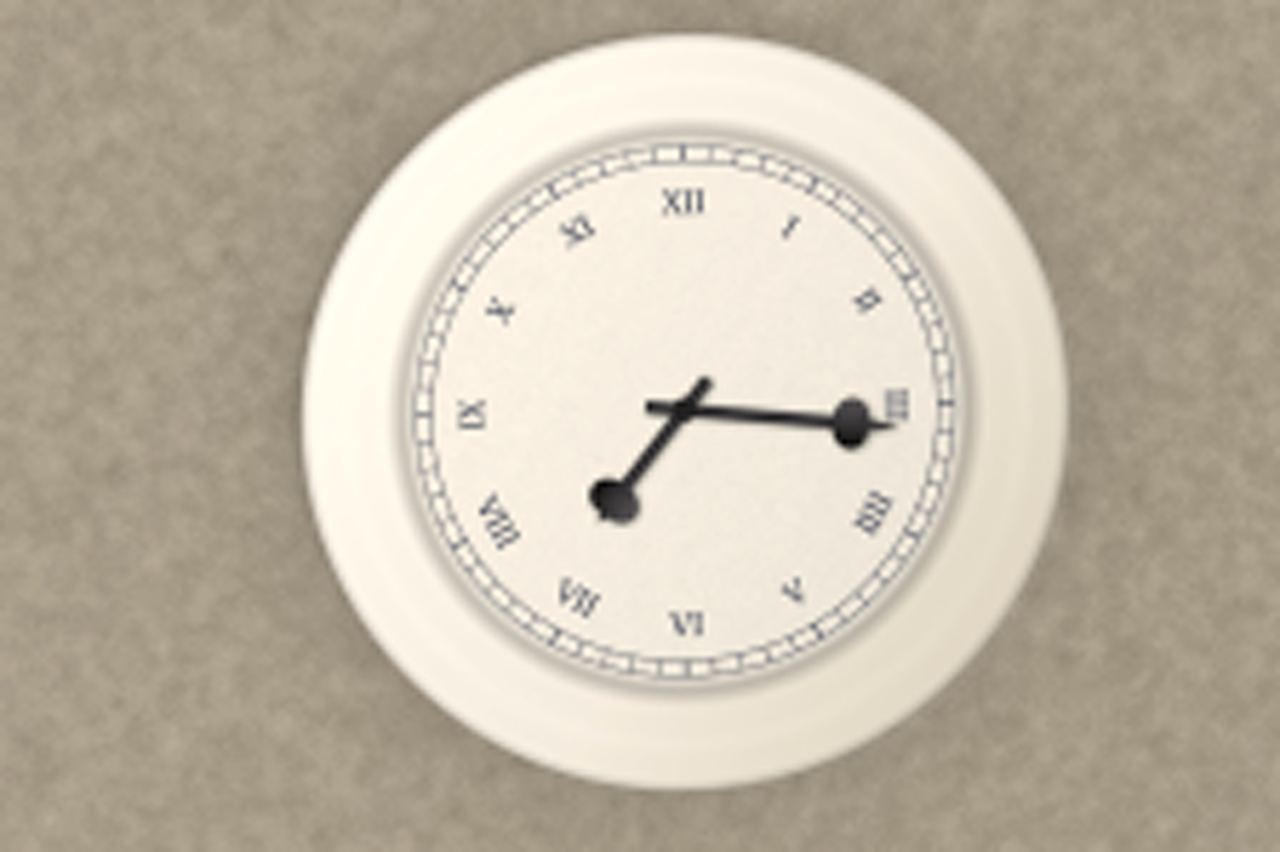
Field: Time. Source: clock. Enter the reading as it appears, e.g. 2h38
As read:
7h16
